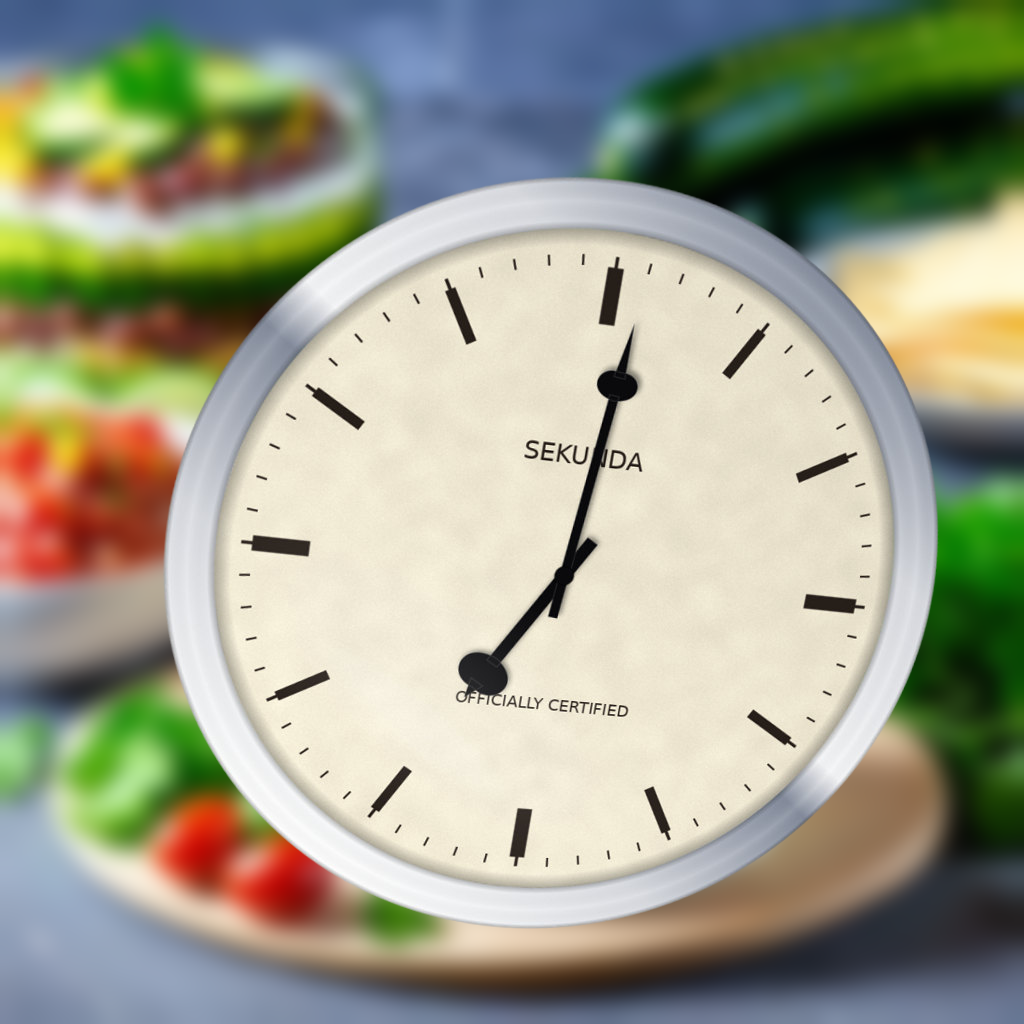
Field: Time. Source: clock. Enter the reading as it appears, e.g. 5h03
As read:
7h01
